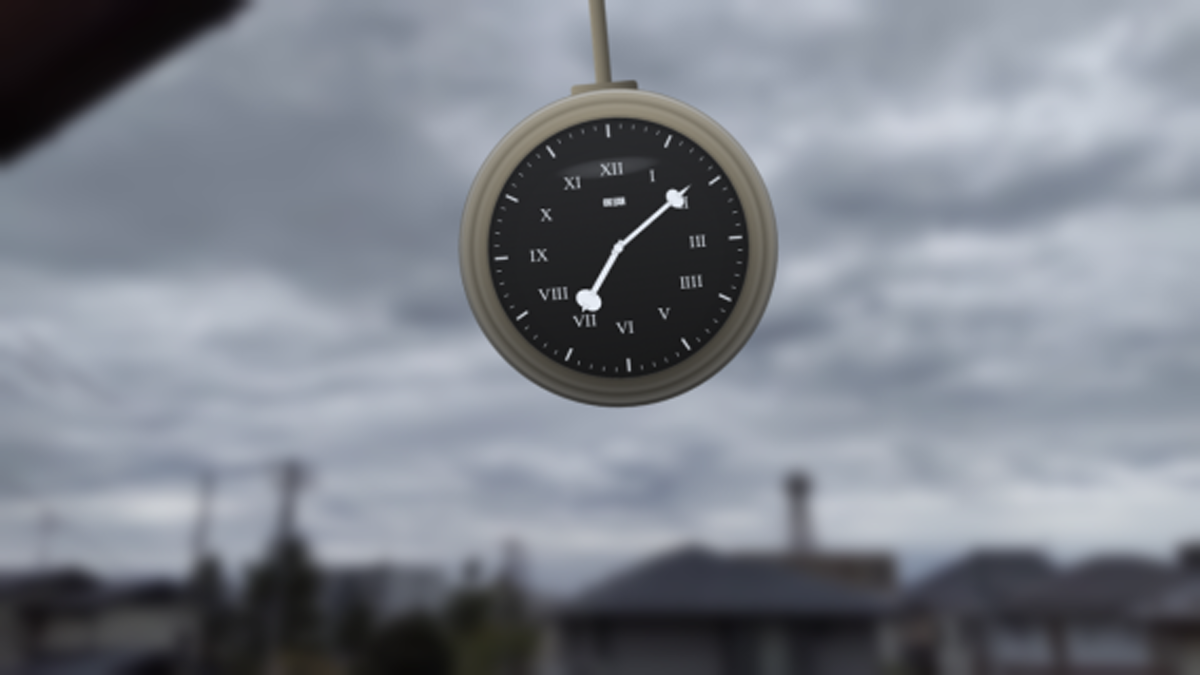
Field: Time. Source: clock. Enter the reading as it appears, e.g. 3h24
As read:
7h09
